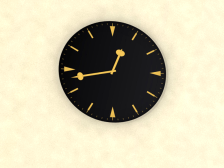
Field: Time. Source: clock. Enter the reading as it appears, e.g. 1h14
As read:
12h43
